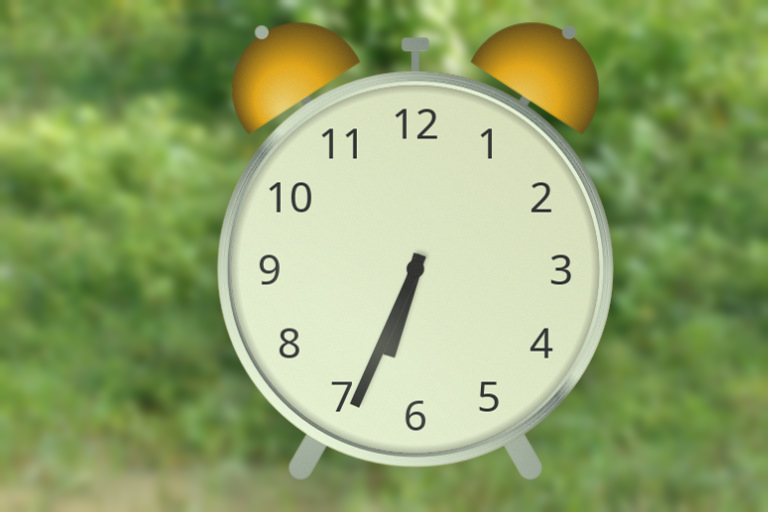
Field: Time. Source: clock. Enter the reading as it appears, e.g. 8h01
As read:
6h34
